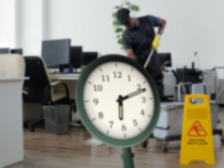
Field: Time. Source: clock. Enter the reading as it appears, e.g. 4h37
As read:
6h12
